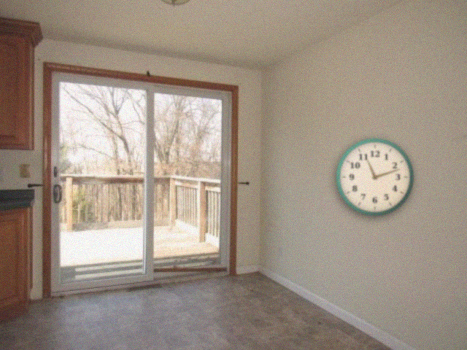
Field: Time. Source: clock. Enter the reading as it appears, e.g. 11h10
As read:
11h12
